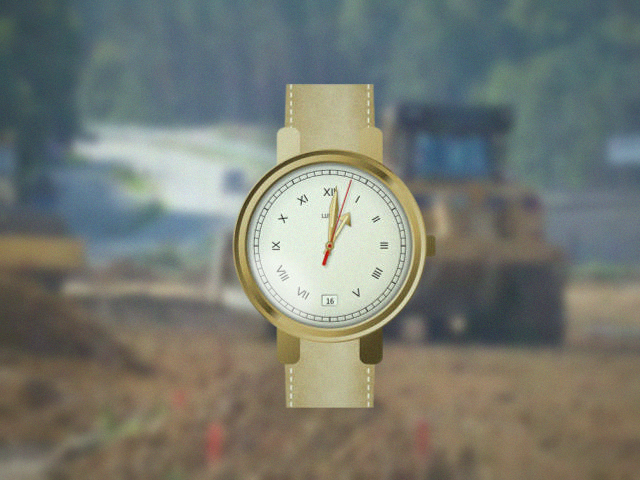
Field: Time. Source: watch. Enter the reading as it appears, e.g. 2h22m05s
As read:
1h01m03s
